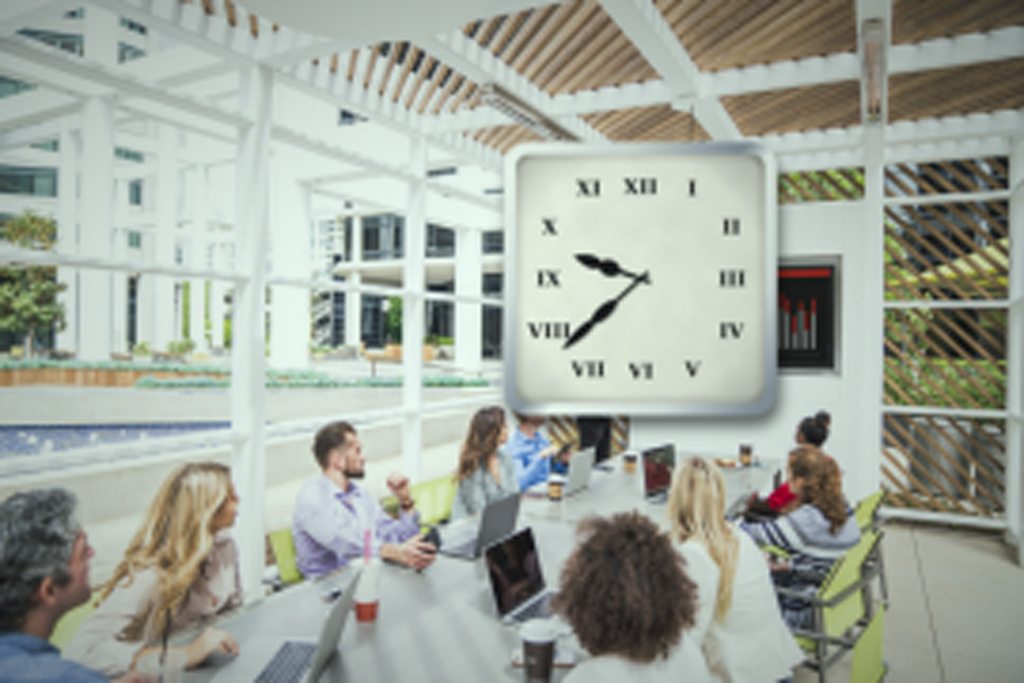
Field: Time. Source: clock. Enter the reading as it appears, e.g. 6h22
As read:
9h38
